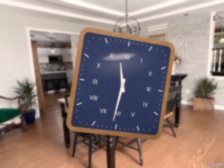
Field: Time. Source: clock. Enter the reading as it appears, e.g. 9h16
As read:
11h31
